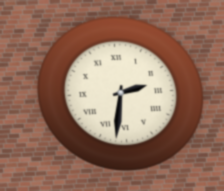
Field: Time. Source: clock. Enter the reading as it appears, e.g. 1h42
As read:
2h32
